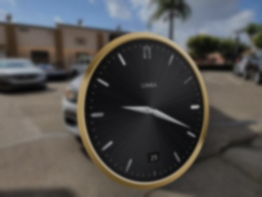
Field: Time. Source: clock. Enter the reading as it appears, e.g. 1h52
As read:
9h19
